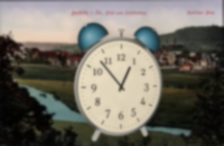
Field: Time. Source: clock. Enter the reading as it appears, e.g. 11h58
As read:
12h53
